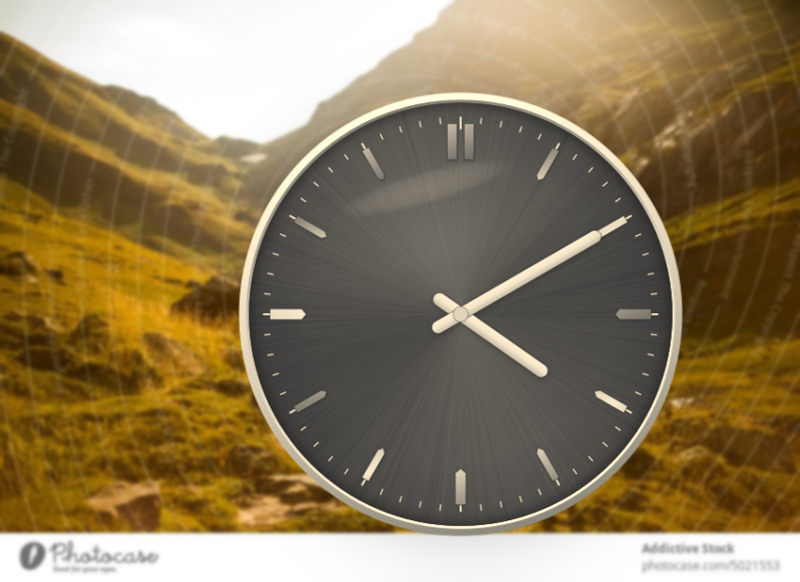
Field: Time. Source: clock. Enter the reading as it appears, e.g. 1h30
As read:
4h10
